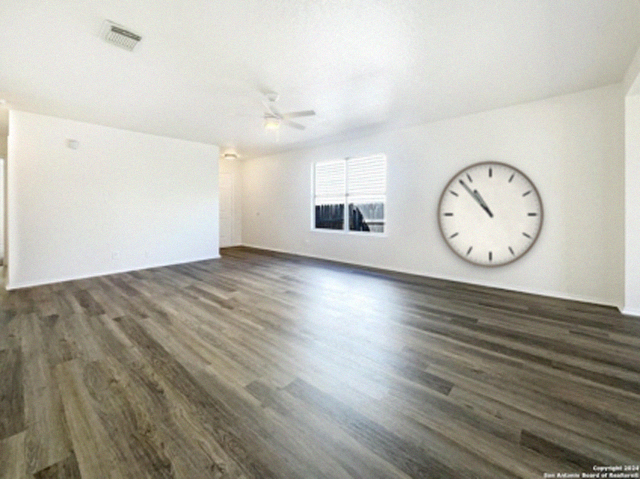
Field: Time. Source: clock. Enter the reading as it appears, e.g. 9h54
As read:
10h53
